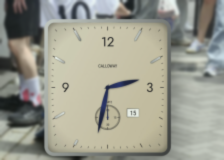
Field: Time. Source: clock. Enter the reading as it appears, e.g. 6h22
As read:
2h32
